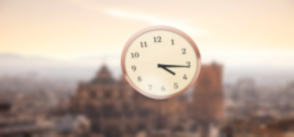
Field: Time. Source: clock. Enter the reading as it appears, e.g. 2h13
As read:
4h16
